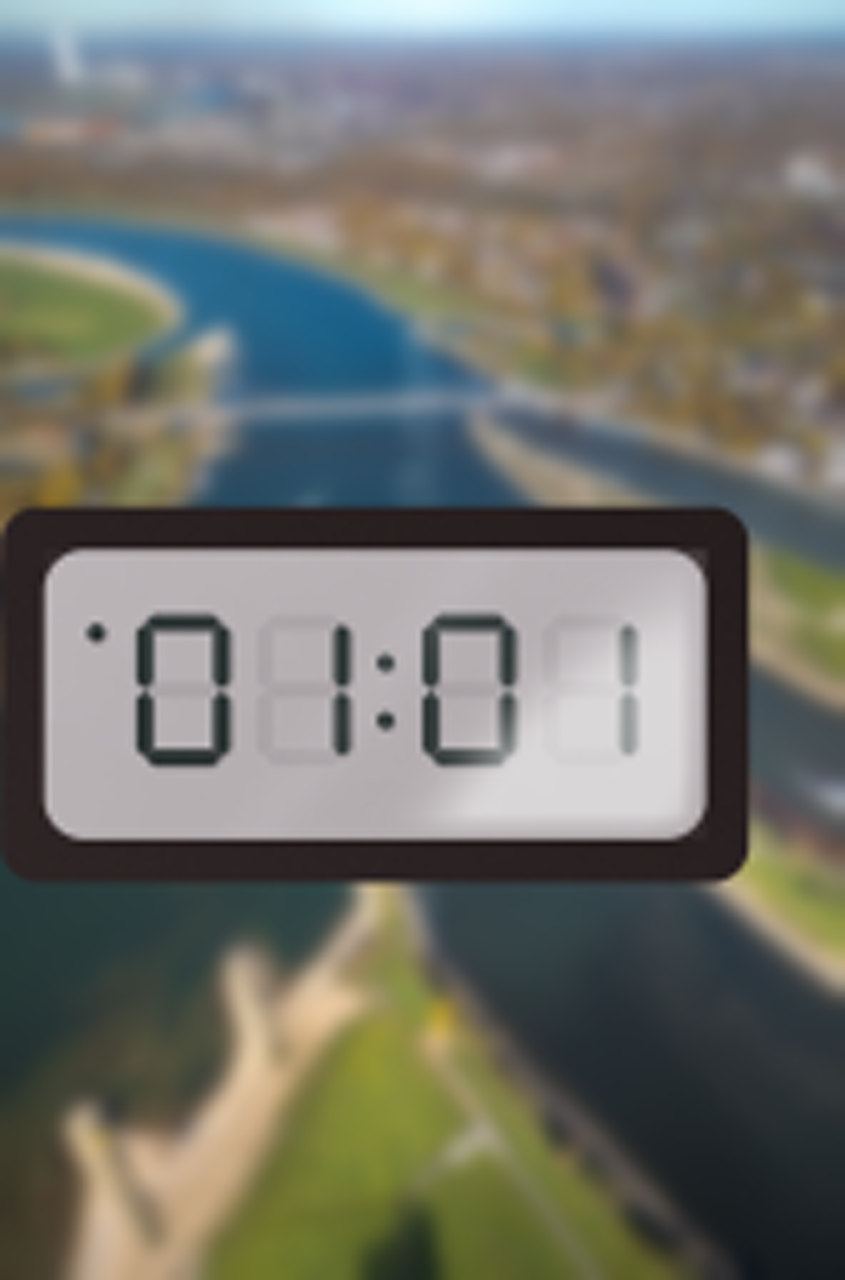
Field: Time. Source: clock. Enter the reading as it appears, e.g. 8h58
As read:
1h01
